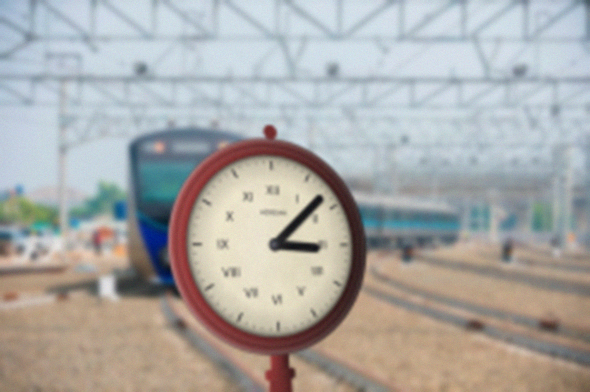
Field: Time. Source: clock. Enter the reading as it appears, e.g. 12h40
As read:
3h08
